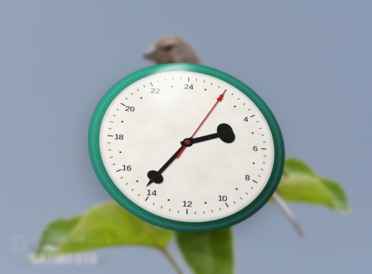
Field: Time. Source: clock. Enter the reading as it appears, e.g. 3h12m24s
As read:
4h36m05s
